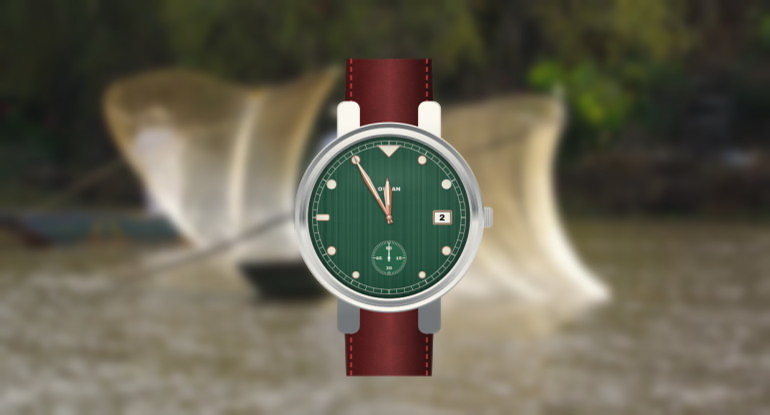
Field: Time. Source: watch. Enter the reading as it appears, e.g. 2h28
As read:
11h55
